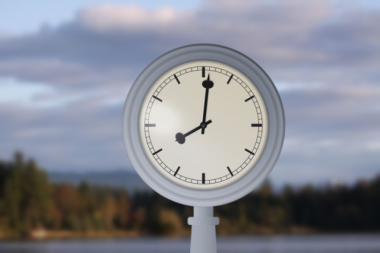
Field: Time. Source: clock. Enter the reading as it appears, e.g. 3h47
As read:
8h01
